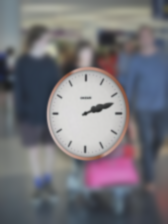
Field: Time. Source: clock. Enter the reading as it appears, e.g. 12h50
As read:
2h12
